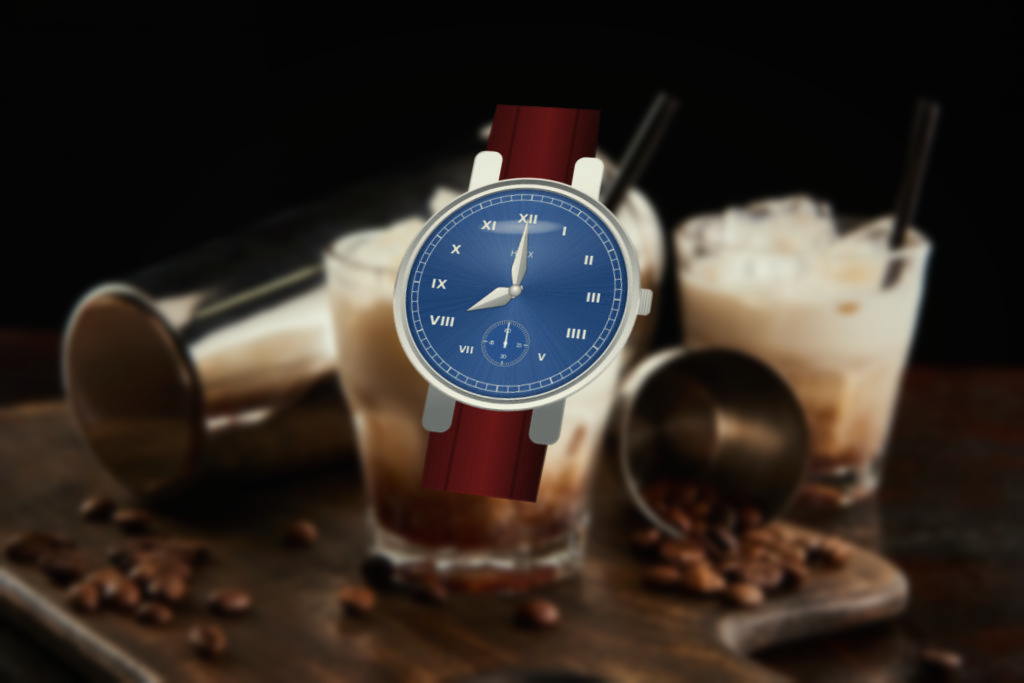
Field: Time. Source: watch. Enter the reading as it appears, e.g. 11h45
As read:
8h00
